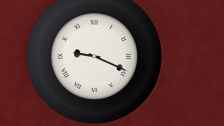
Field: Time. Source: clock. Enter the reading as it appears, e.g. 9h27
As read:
9h19
